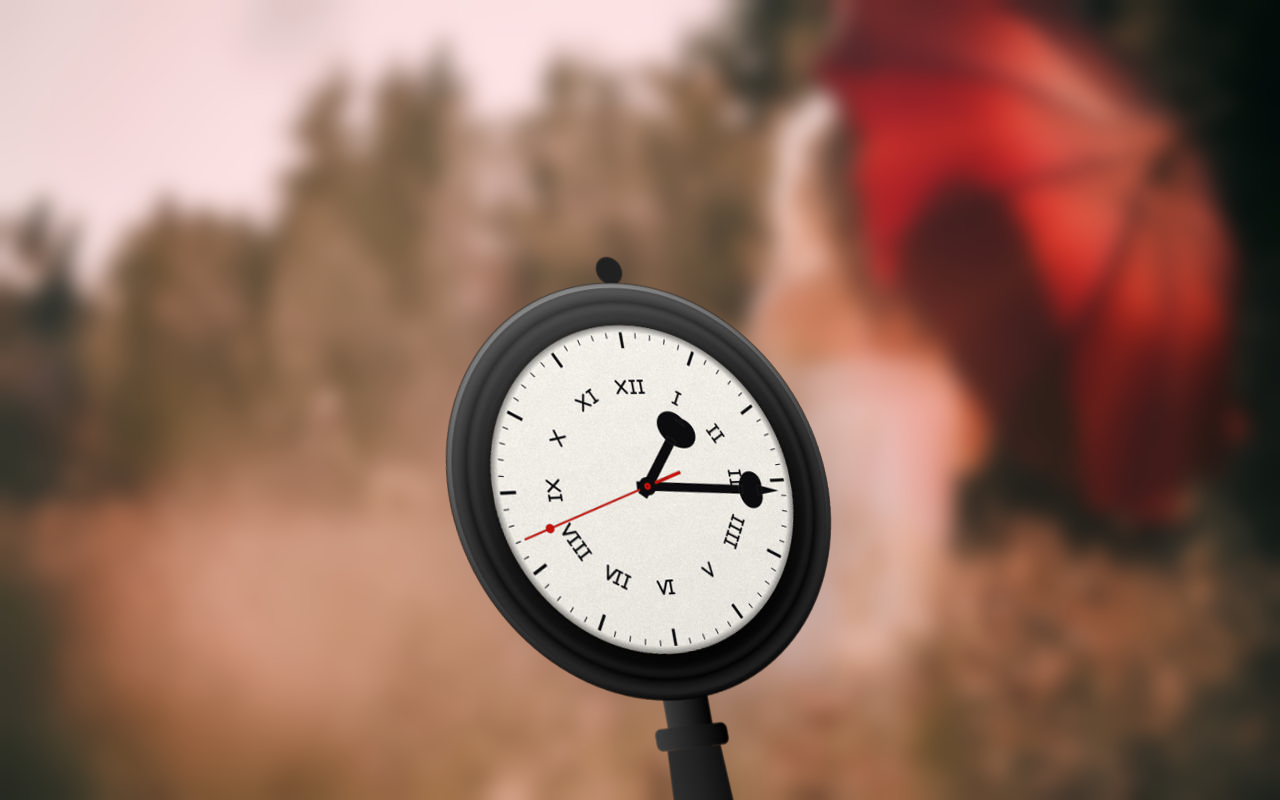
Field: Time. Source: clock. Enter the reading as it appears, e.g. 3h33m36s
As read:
1h15m42s
